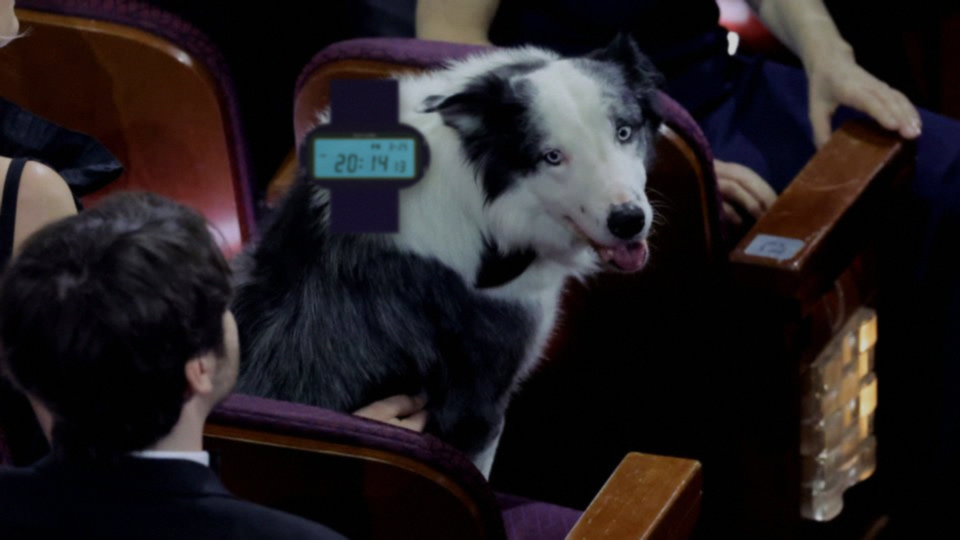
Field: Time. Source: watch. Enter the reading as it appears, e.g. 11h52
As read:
20h14
